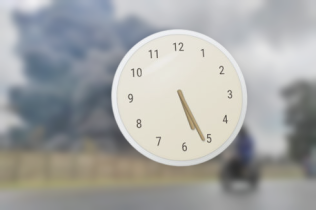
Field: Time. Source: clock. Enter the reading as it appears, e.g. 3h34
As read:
5h26
